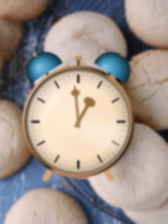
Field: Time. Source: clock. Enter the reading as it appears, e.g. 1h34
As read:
12h59
